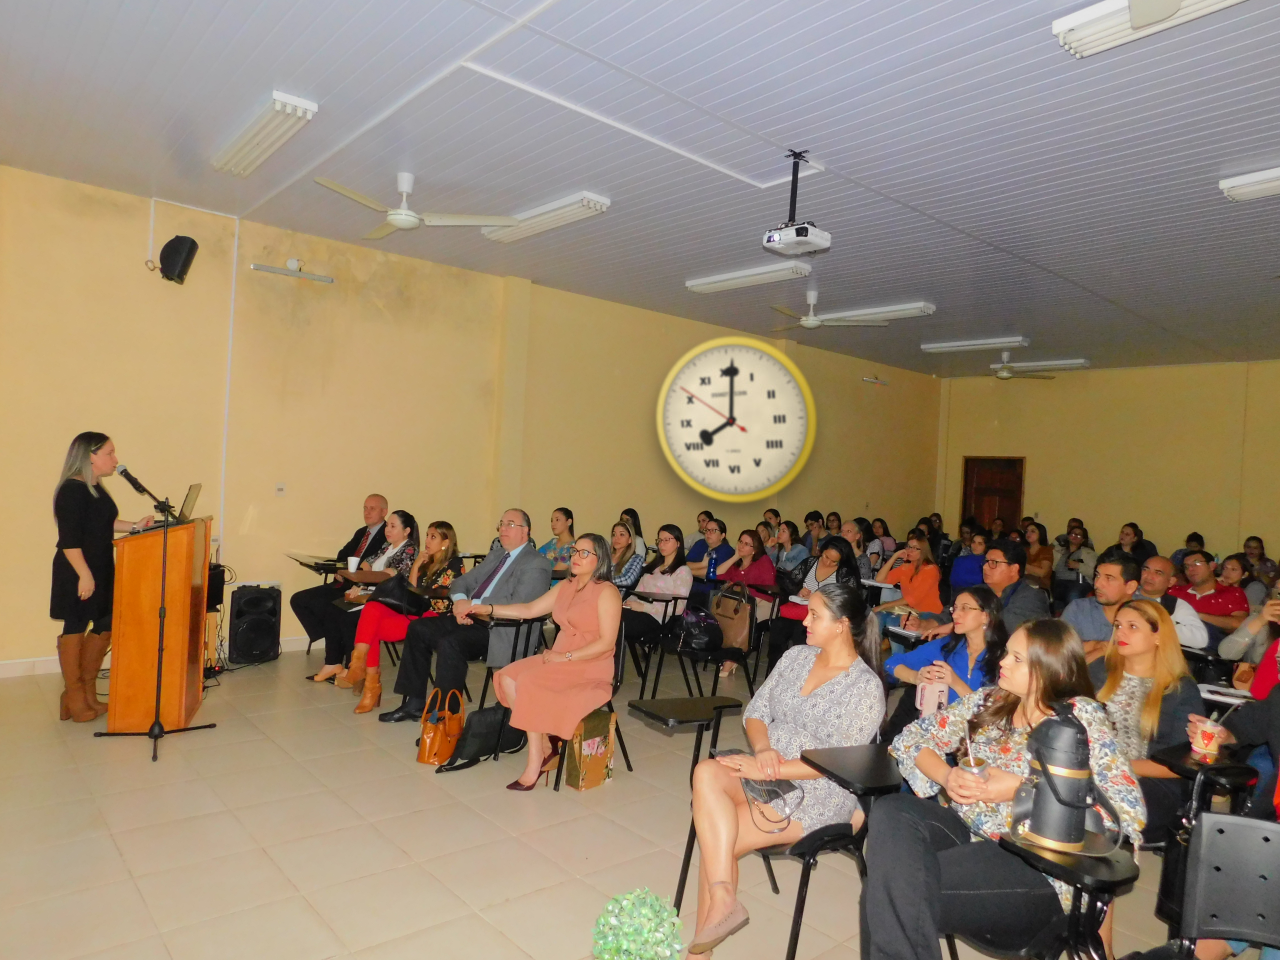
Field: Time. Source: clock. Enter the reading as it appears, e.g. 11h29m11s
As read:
8h00m51s
